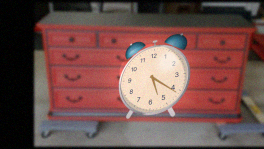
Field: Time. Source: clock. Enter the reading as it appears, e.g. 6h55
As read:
5h21
